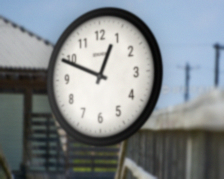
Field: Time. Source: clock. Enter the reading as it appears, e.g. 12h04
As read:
12h49
